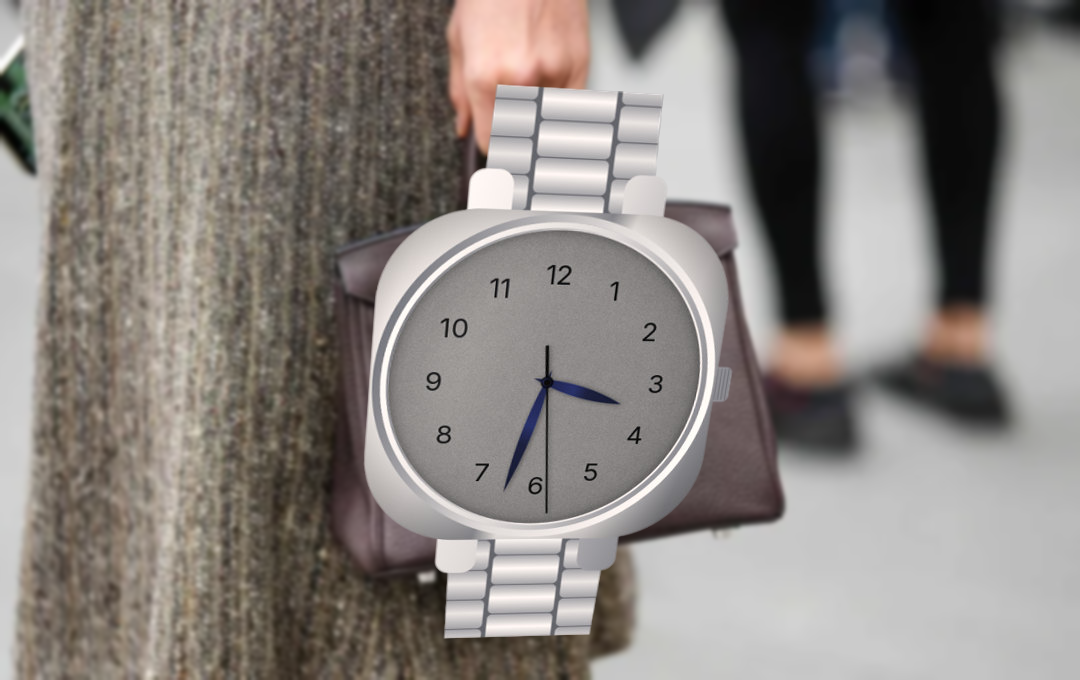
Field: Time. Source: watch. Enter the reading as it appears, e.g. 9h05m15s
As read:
3h32m29s
